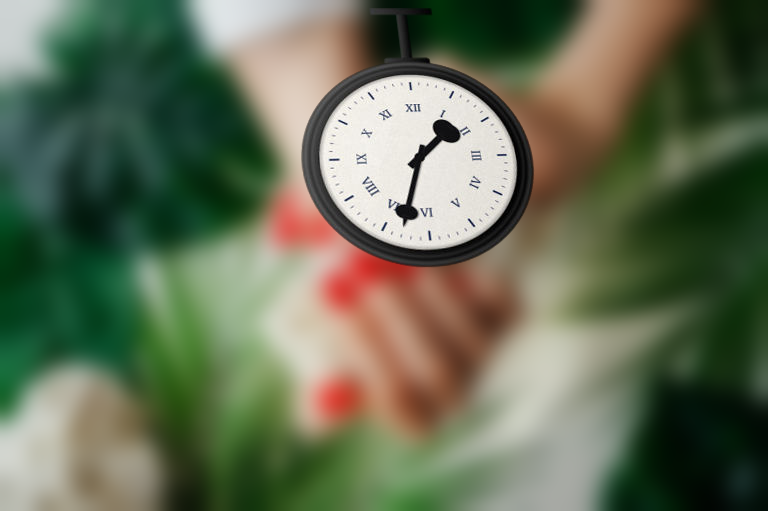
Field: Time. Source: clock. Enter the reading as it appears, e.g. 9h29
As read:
1h33
